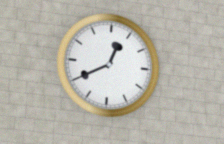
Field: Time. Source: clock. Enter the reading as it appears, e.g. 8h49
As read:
12h40
